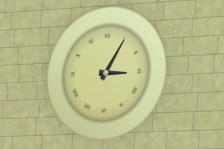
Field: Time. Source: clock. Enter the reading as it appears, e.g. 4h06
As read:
3h05
